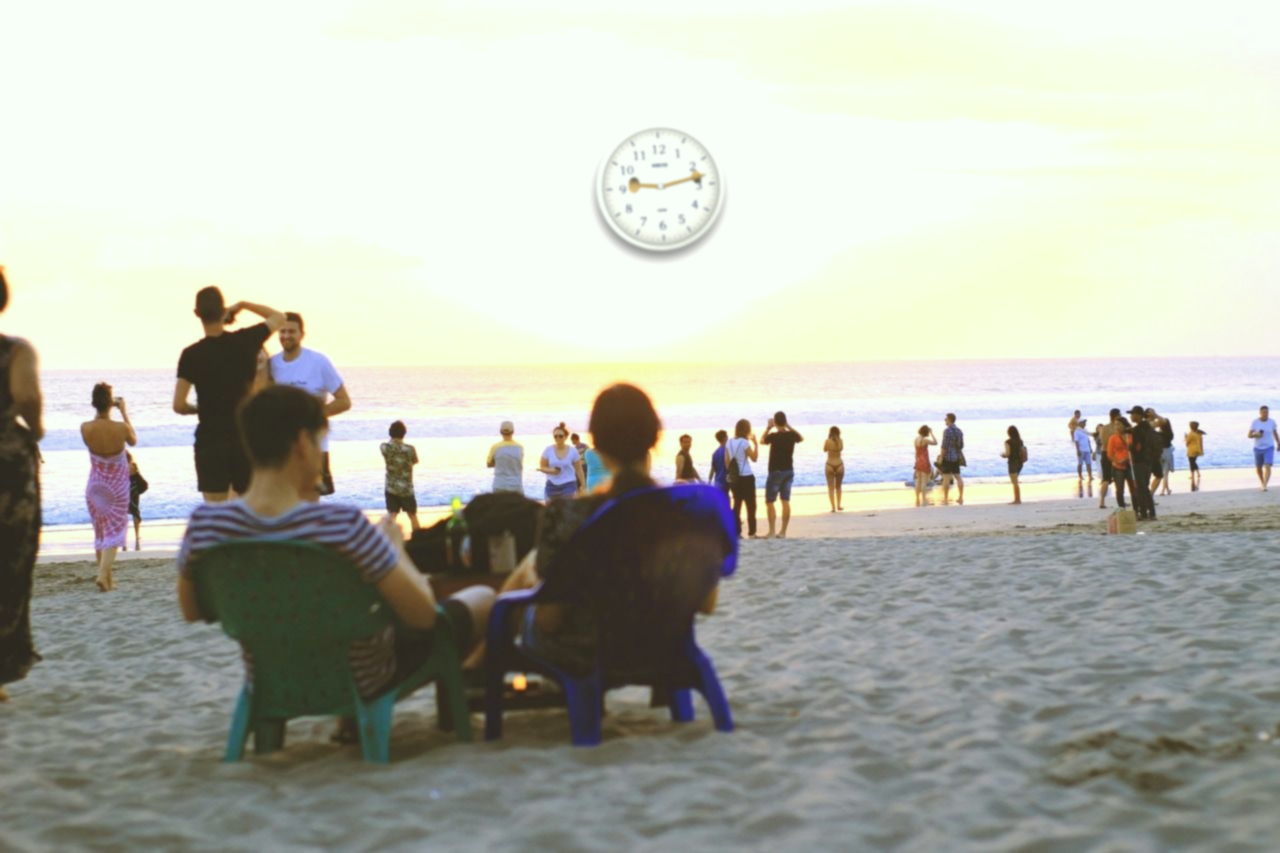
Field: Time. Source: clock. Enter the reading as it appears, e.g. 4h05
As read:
9h13
